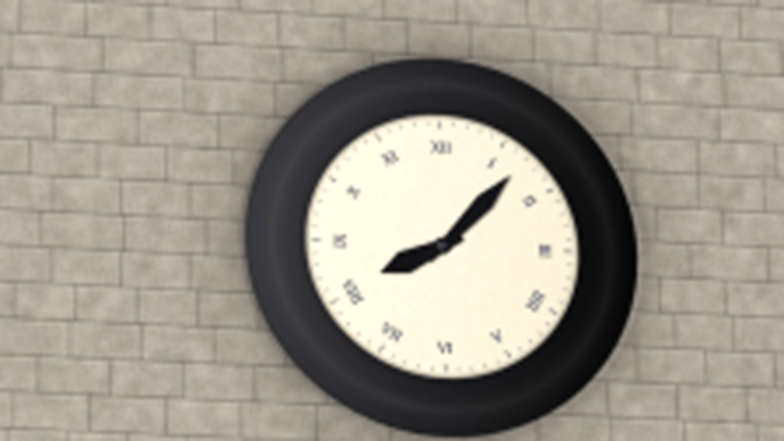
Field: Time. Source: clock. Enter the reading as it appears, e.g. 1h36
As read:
8h07
